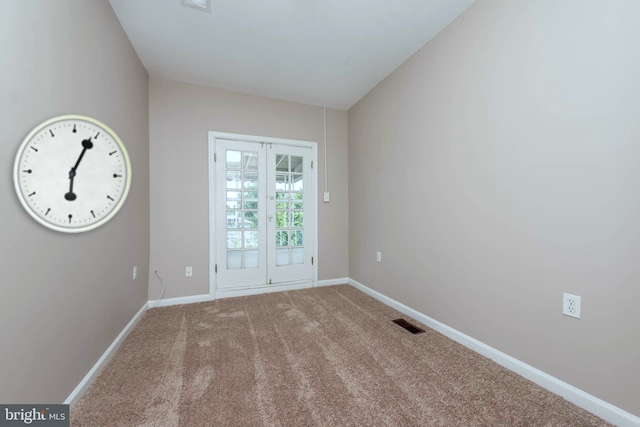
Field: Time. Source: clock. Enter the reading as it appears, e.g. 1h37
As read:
6h04
